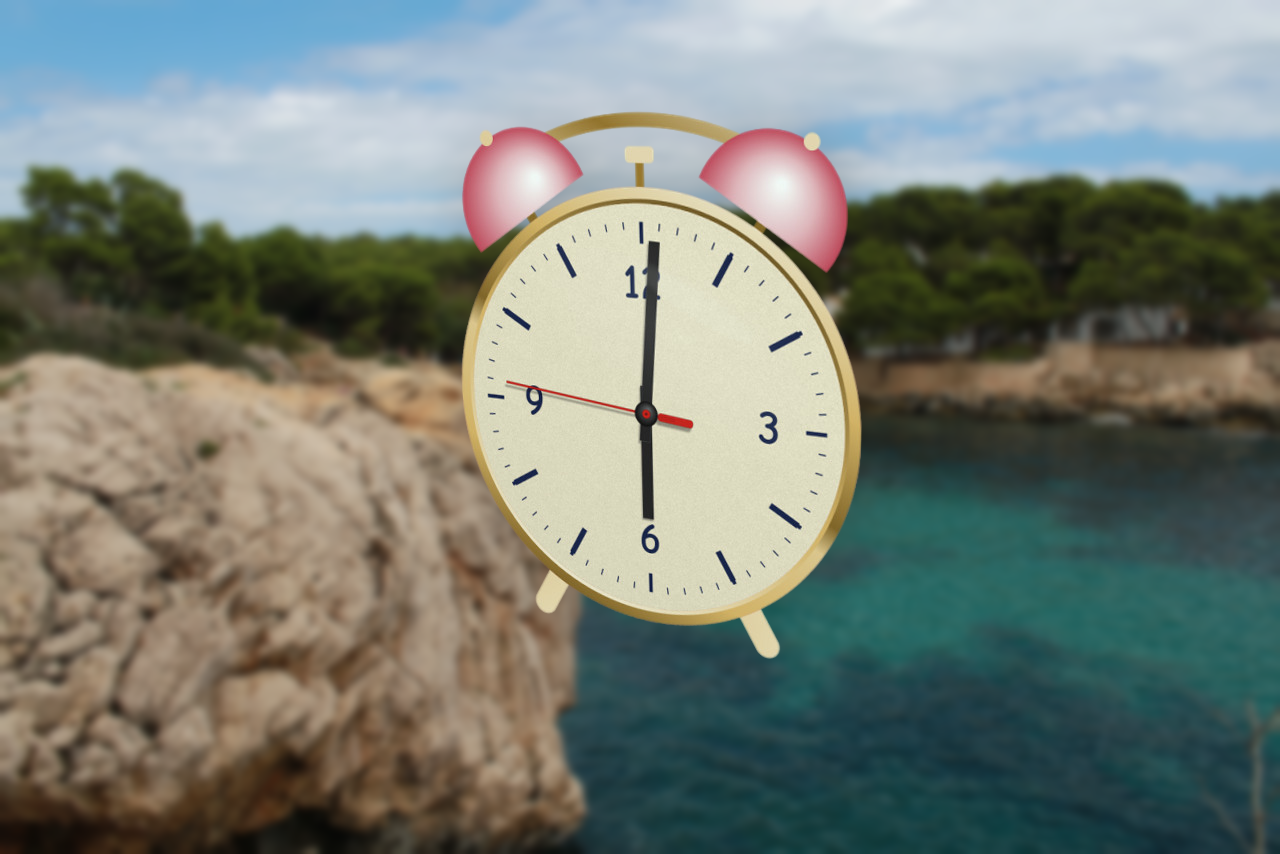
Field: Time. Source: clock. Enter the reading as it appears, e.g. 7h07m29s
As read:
6h00m46s
